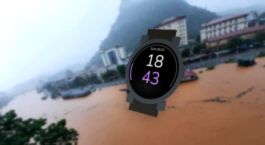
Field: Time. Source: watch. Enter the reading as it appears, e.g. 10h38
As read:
18h43
